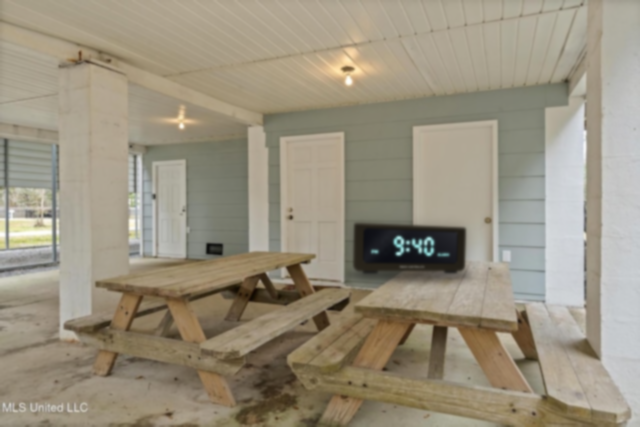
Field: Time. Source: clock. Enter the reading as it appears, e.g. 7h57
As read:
9h40
